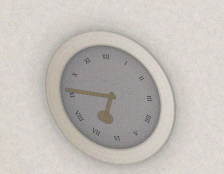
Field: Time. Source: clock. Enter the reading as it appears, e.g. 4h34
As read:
6h46
